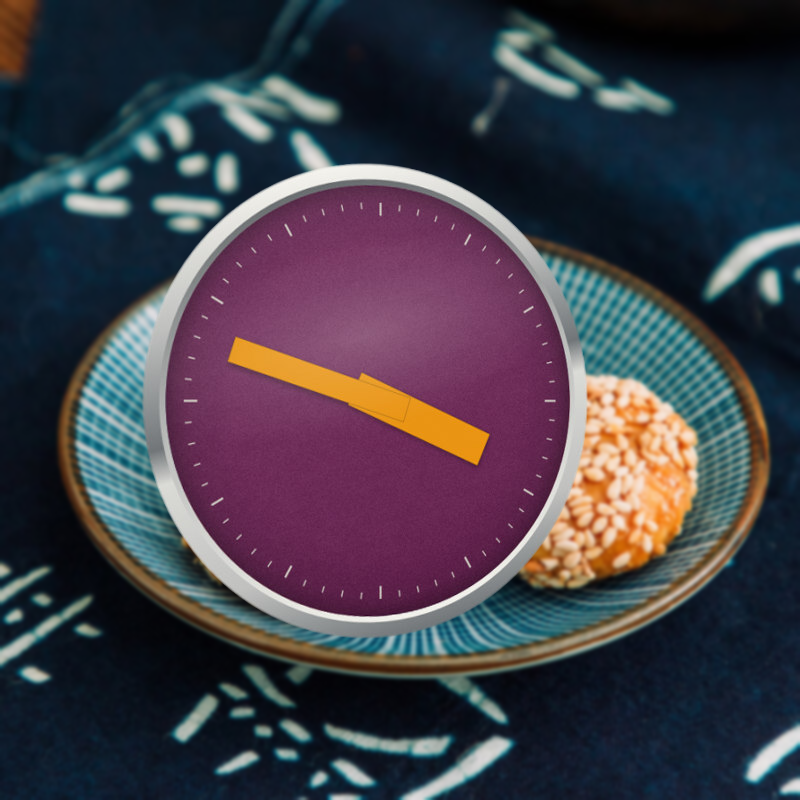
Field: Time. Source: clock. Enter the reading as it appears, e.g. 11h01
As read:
3h48
